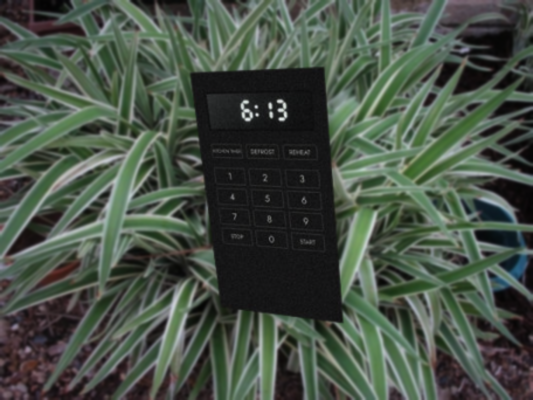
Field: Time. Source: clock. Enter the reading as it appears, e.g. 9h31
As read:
6h13
